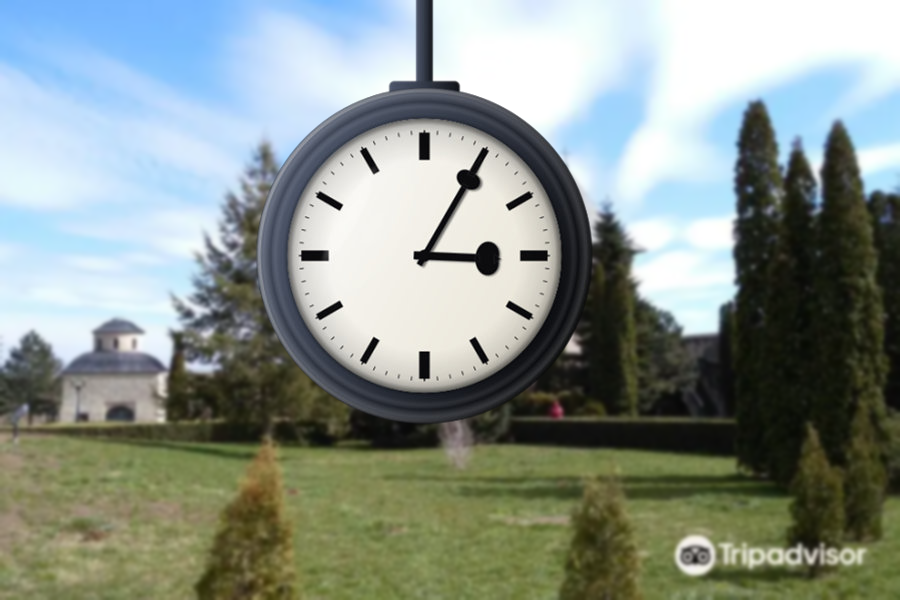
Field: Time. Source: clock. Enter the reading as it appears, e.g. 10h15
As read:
3h05
